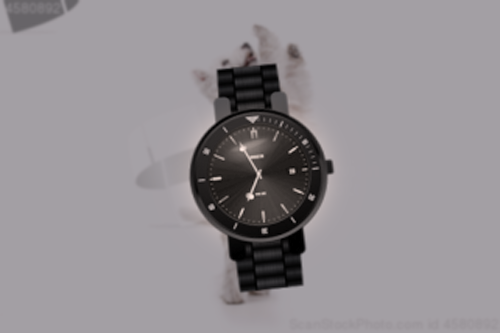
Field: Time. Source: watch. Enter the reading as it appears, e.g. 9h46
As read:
6h56
